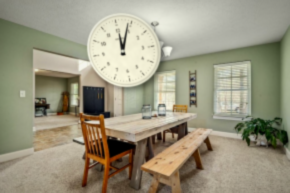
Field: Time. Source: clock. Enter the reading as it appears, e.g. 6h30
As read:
12h04
